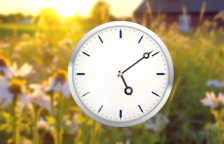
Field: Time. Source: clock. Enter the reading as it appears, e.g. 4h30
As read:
5h09
